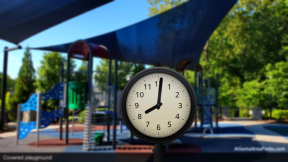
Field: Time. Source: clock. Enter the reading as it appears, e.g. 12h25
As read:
8h01
